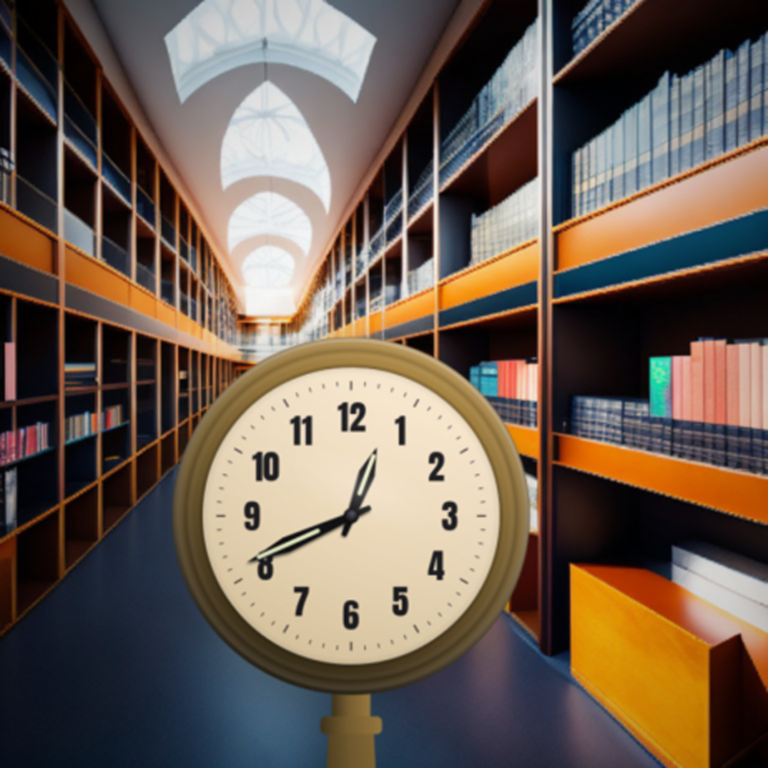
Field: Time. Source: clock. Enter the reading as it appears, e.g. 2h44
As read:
12h41
